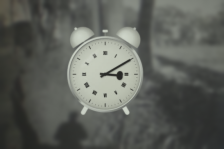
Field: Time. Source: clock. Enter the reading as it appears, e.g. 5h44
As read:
3h10
